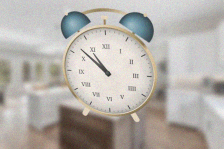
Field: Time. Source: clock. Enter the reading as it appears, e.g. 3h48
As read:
10h52
